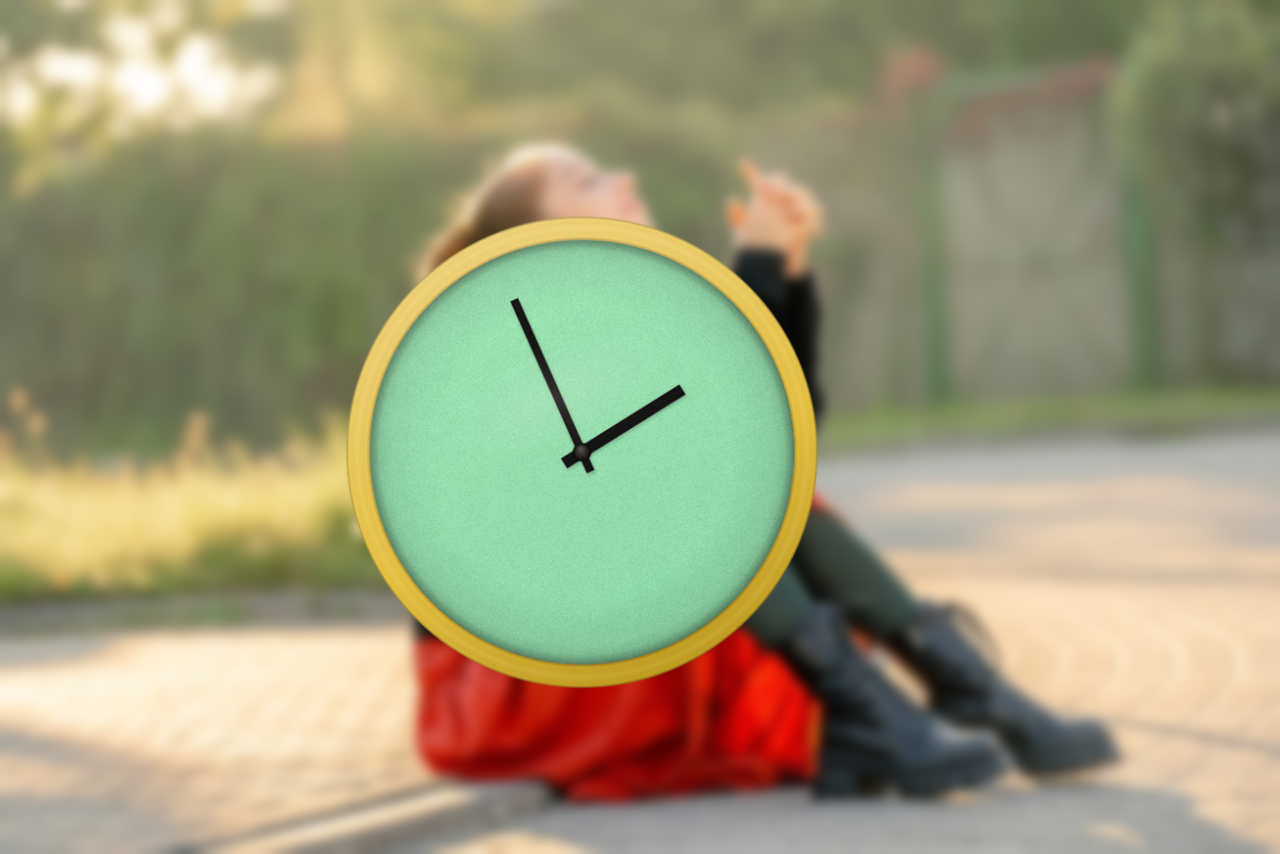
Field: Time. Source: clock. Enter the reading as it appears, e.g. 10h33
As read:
1h56
